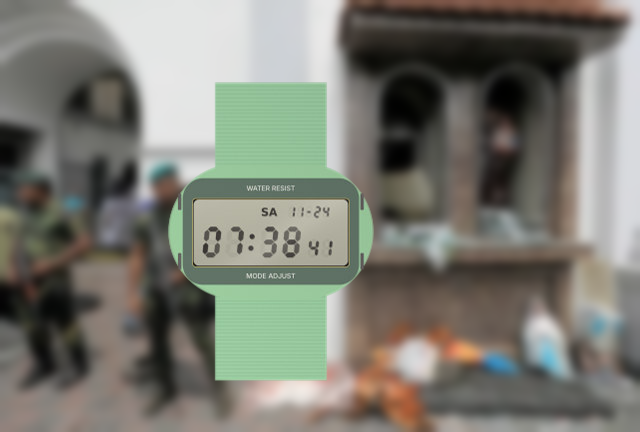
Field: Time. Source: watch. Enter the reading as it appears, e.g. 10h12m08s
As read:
7h38m41s
